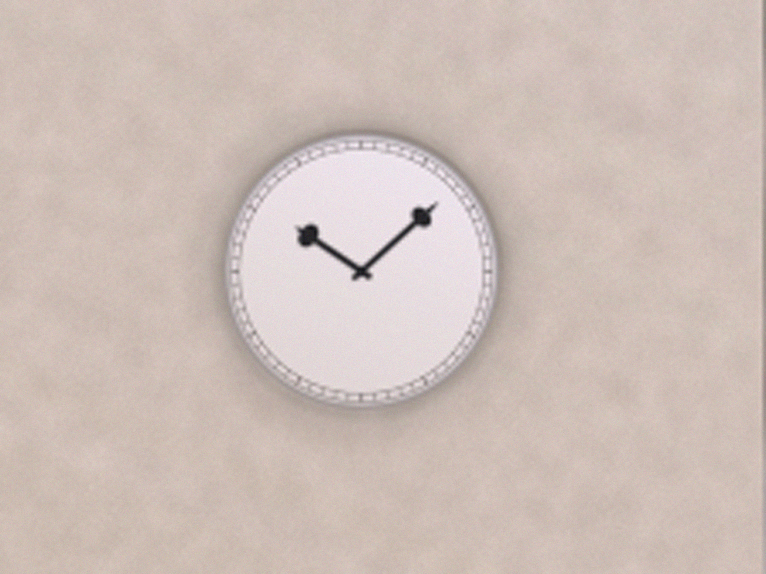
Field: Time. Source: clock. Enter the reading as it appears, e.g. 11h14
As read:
10h08
